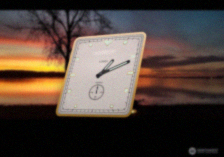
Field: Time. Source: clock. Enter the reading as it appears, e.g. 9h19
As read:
1h11
